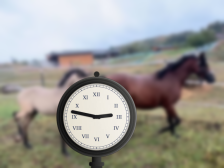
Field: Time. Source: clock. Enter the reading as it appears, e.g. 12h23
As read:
2h47
